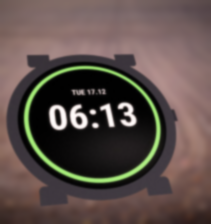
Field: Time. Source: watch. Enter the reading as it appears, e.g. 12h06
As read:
6h13
